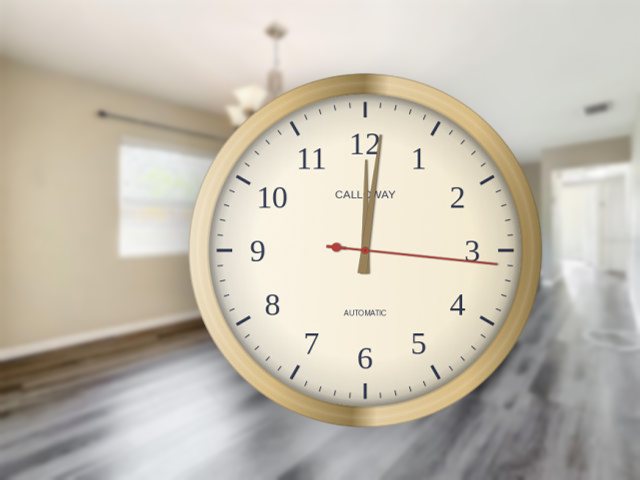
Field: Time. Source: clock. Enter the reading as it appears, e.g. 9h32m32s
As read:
12h01m16s
